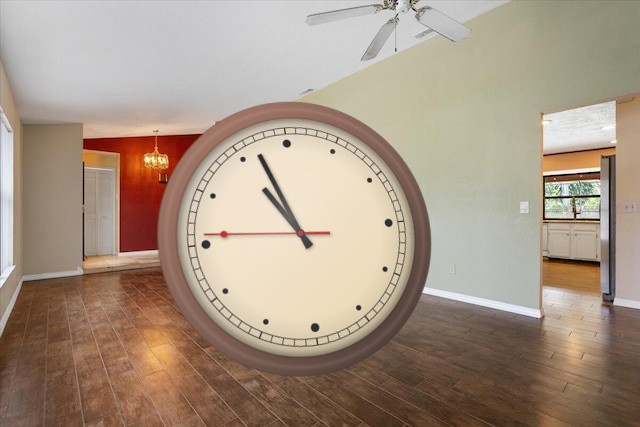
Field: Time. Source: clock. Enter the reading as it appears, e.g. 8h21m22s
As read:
10h56m46s
